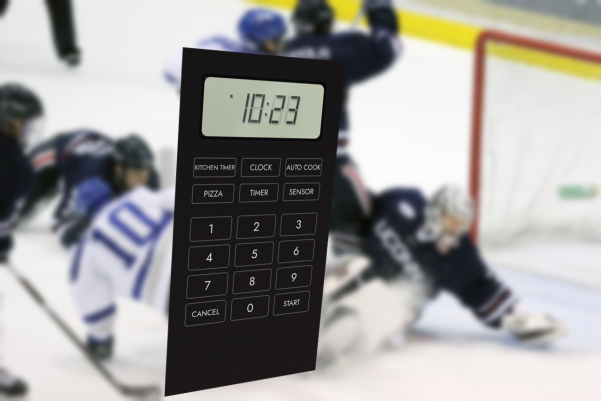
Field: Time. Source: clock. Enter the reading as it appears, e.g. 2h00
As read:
10h23
